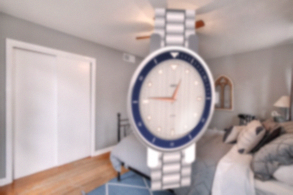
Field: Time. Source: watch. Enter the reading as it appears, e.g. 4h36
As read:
12h46
